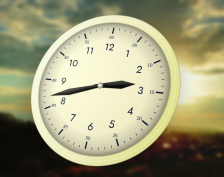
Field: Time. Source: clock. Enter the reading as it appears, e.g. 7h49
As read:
2h42
